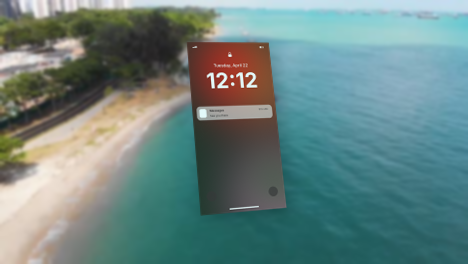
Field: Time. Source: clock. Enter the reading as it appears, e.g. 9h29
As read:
12h12
